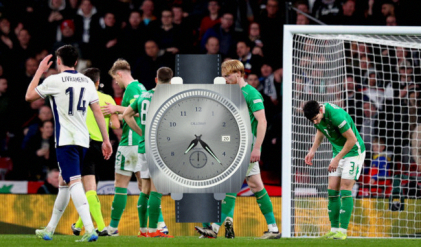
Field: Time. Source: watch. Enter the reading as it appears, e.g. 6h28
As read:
7h23
